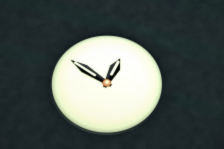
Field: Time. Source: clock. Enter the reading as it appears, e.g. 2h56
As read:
12h51
